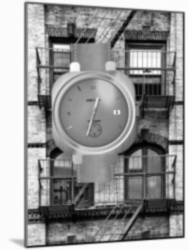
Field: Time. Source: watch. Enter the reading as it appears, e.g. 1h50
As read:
12h33
